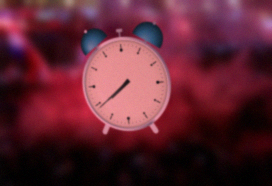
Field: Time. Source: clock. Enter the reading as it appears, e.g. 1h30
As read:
7h39
